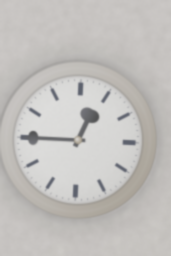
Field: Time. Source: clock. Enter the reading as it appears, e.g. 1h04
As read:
12h45
